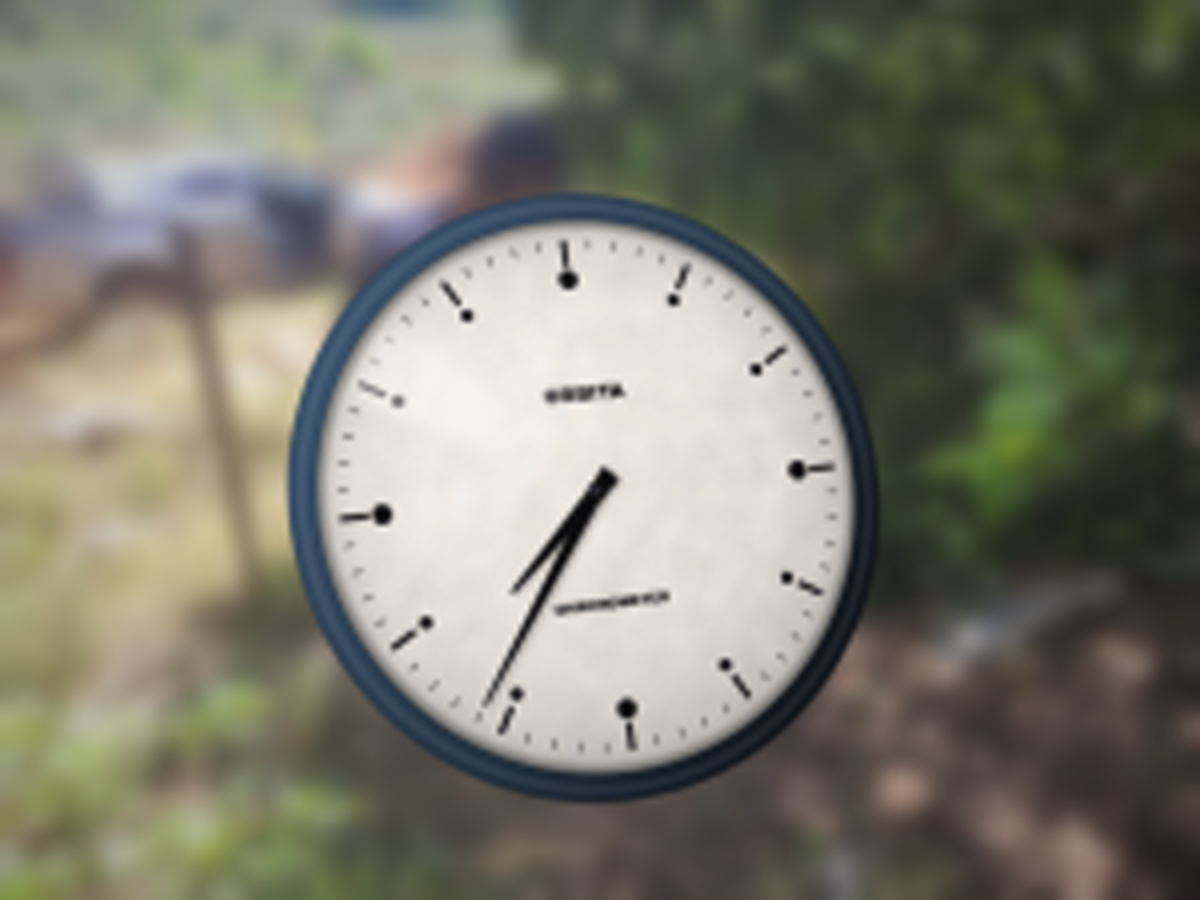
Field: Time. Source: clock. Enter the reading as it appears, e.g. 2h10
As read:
7h36
